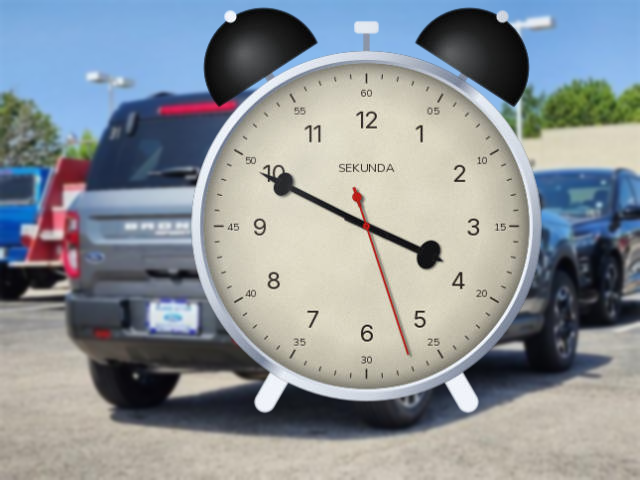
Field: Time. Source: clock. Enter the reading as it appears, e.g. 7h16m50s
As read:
3h49m27s
